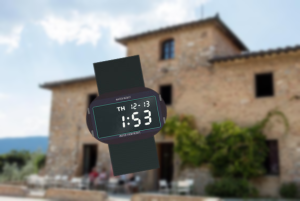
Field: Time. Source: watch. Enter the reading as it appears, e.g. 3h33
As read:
1h53
